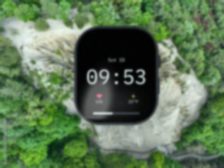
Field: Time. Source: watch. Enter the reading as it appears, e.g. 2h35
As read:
9h53
